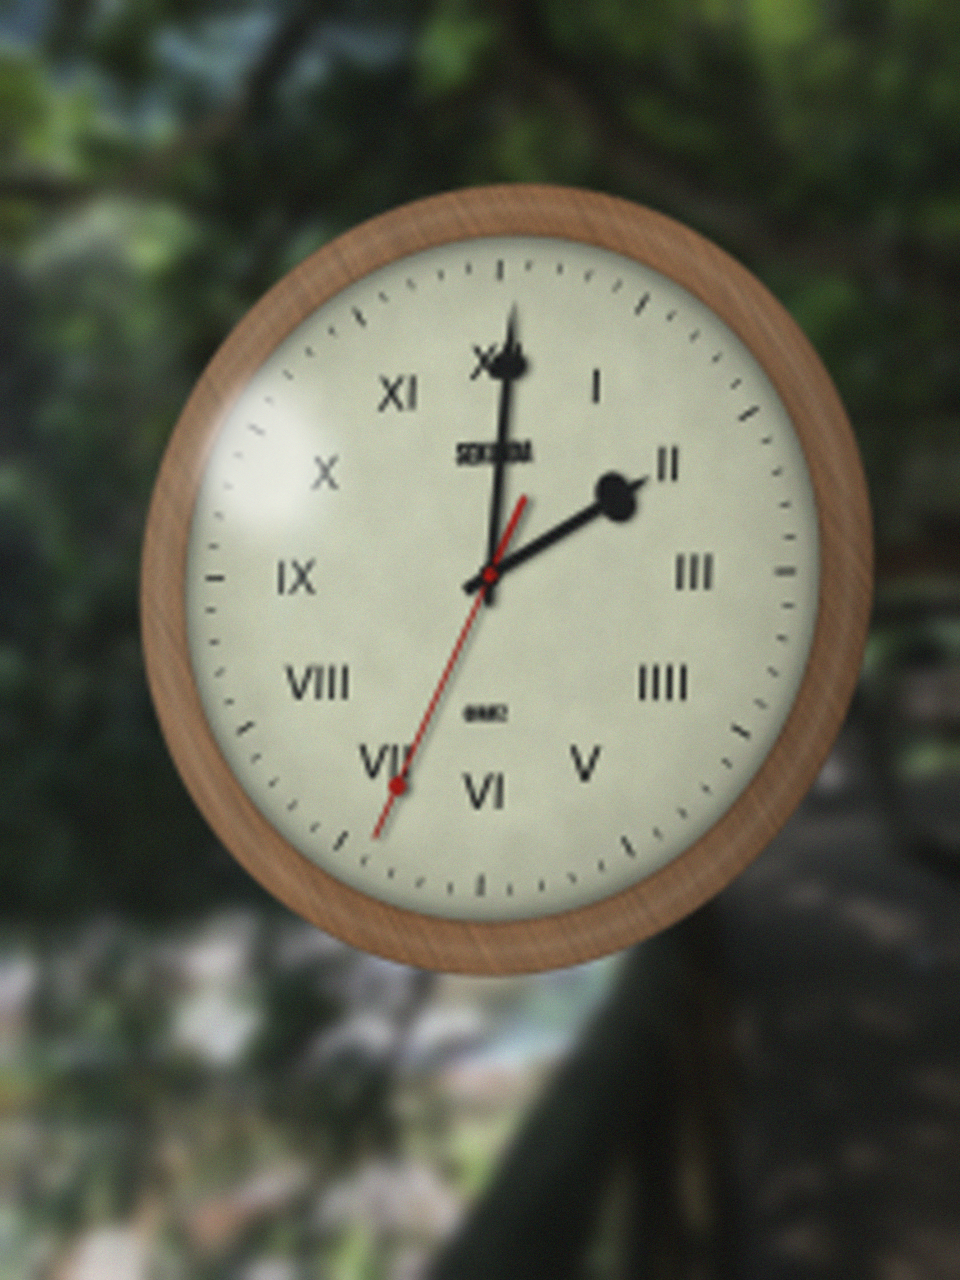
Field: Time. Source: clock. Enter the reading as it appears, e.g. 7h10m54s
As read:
2h00m34s
